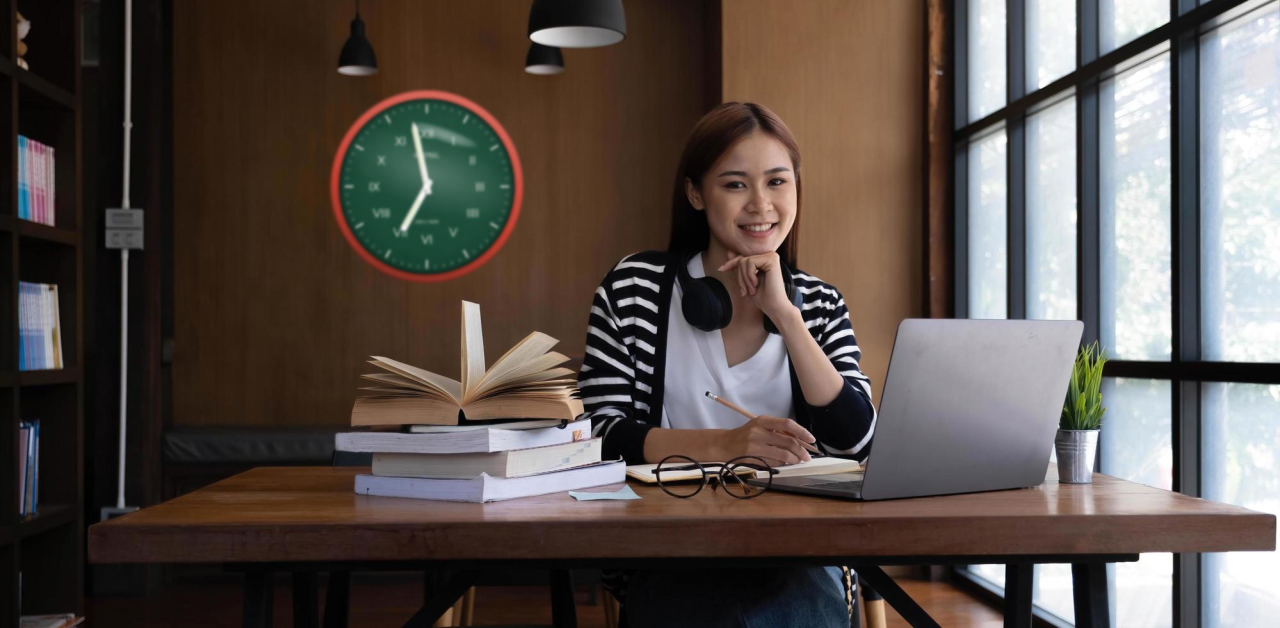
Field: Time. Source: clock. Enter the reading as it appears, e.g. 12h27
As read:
6h58
